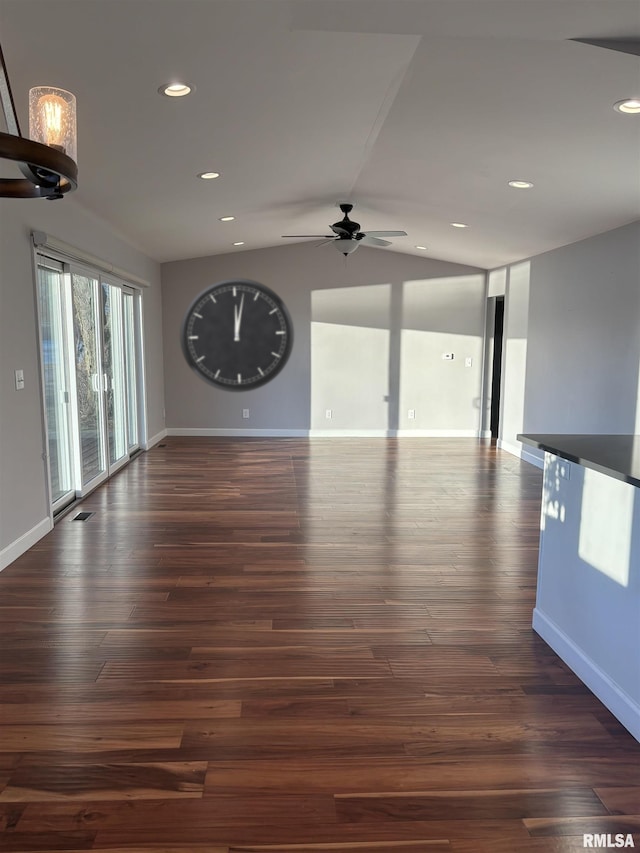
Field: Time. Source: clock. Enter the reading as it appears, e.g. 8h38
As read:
12h02
